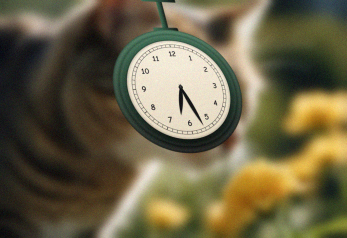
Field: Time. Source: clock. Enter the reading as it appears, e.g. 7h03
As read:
6h27
